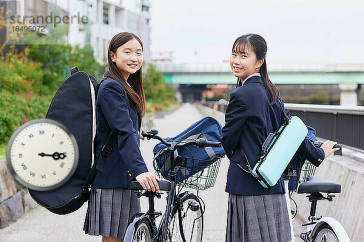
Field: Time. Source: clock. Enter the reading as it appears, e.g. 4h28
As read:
3h16
